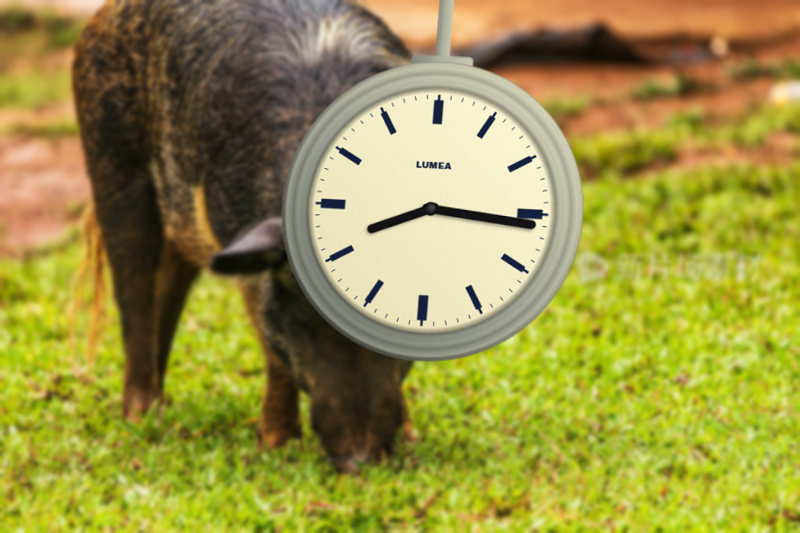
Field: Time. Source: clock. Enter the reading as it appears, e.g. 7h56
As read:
8h16
